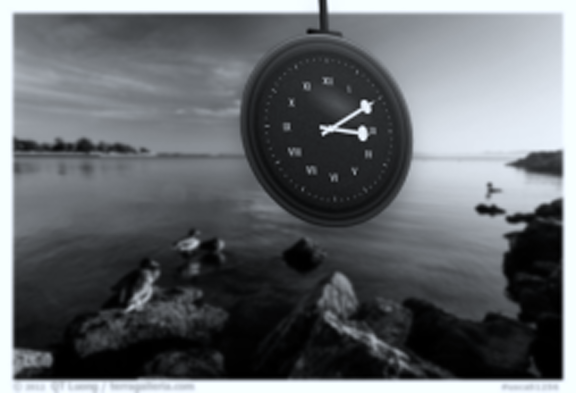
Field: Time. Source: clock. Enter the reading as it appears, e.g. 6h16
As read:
3h10
